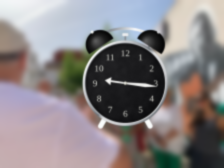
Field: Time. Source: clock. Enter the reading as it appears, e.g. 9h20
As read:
9h16
